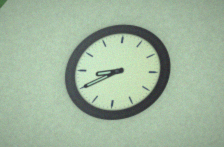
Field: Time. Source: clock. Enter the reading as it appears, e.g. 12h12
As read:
8h40
